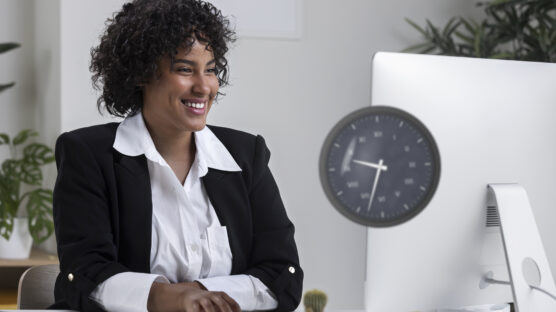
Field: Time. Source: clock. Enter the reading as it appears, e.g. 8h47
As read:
9h33
